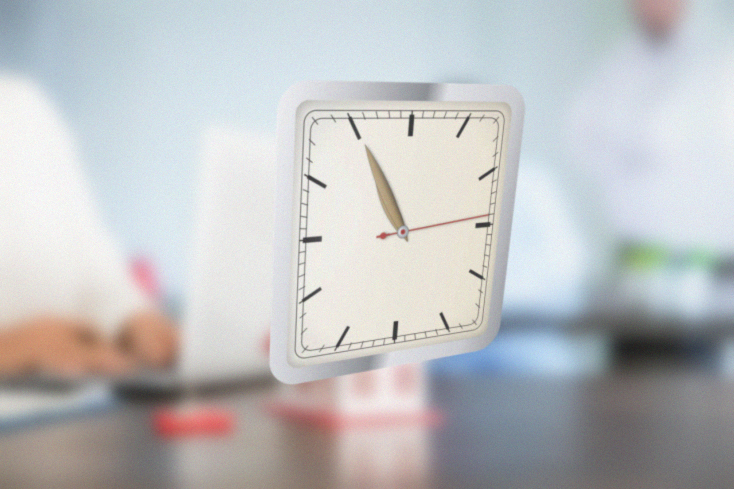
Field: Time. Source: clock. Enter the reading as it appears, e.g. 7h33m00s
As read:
10h55m14s
